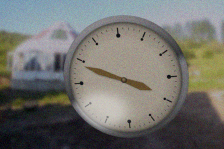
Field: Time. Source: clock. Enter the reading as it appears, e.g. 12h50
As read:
3h49
